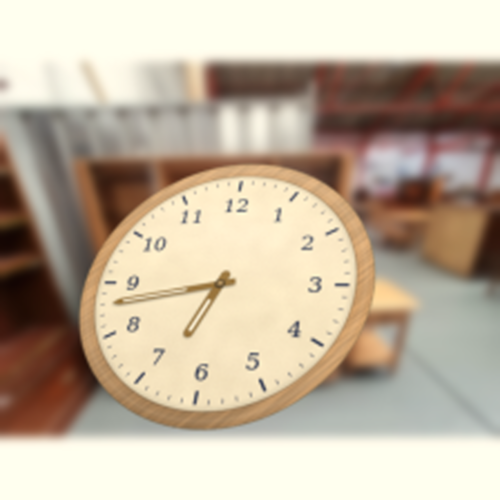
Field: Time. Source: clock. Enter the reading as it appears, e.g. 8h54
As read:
6h43
